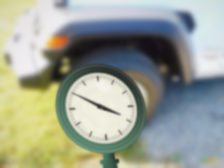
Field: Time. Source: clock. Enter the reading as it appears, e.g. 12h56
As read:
3h50
